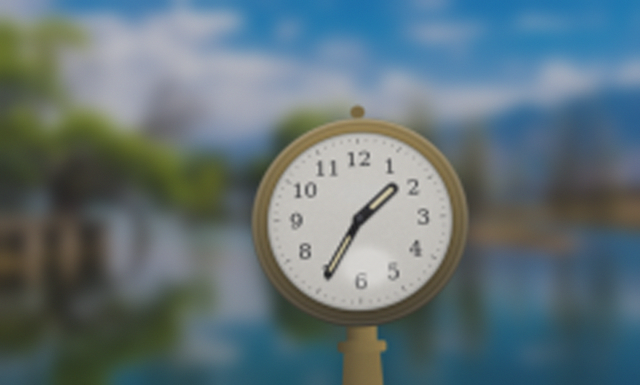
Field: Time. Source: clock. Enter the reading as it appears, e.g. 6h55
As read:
1h35
